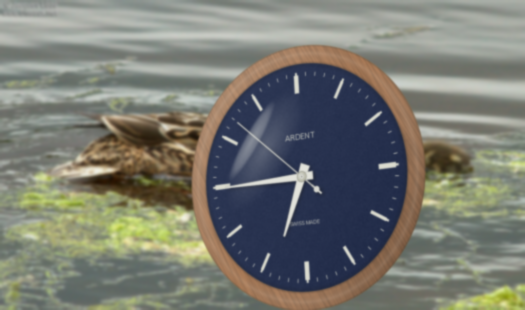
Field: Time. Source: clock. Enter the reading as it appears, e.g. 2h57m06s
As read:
6h44m52s
